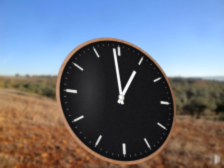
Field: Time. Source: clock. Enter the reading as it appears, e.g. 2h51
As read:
12h59
